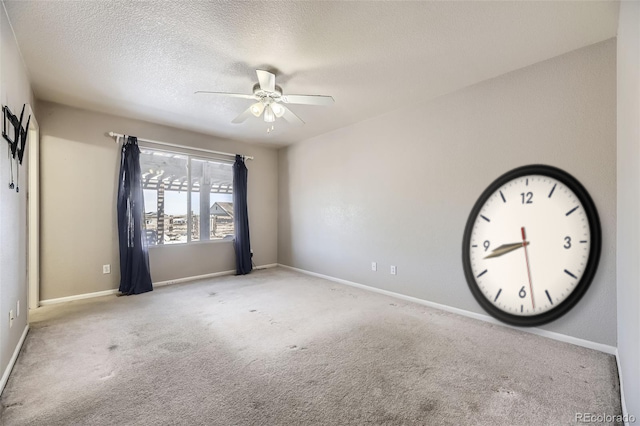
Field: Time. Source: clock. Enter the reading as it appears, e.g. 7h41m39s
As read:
8h42m28s
